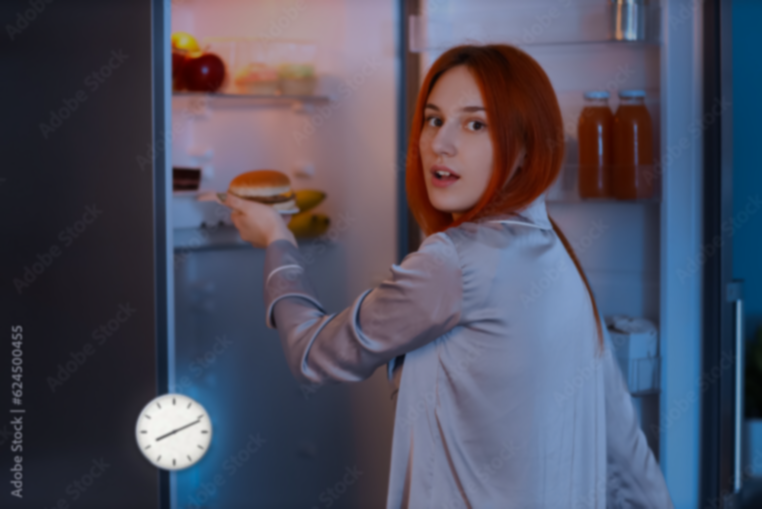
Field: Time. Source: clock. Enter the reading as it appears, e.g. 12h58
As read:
8h11
